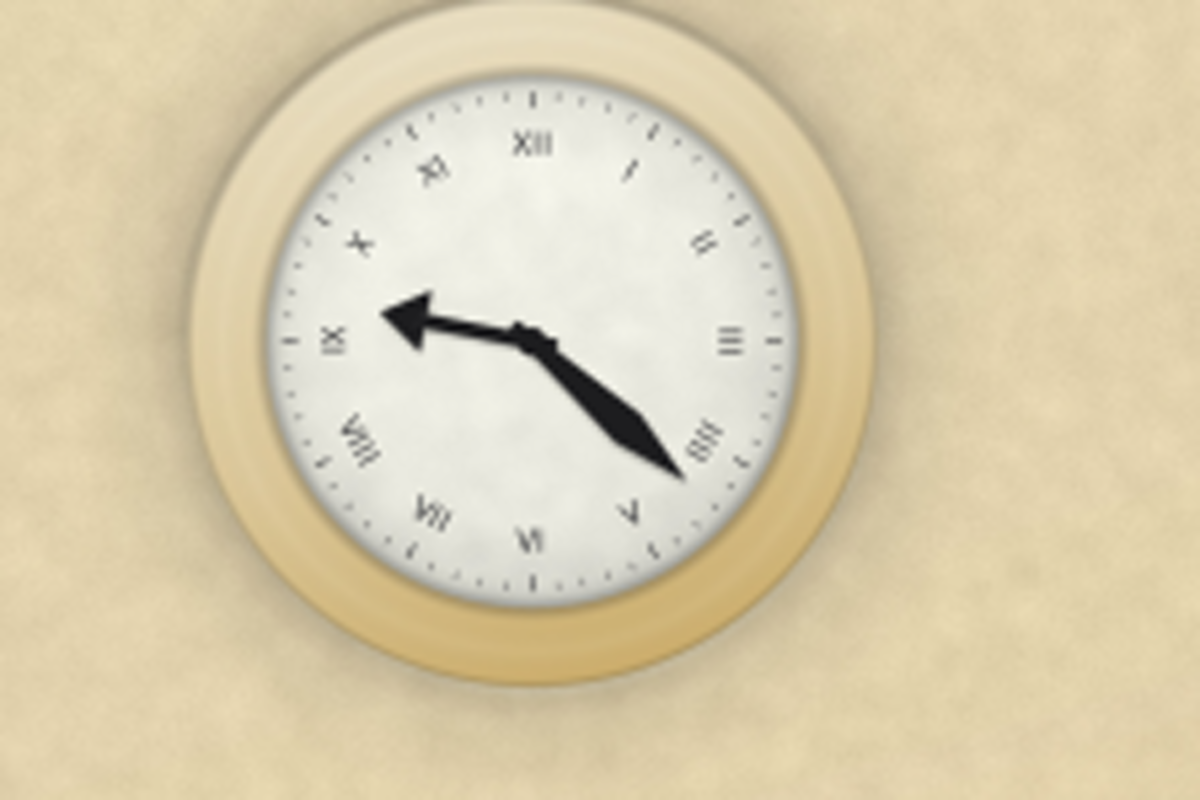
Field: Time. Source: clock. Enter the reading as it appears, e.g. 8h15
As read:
9h22
